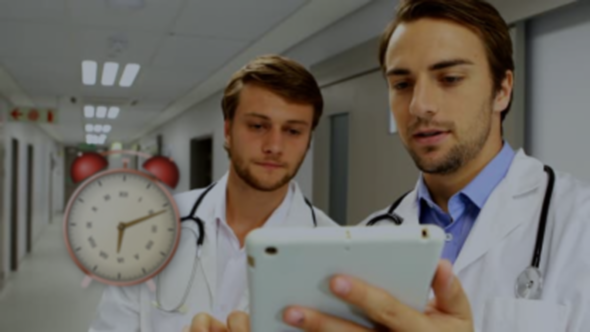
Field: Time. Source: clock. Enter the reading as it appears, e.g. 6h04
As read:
6h11
